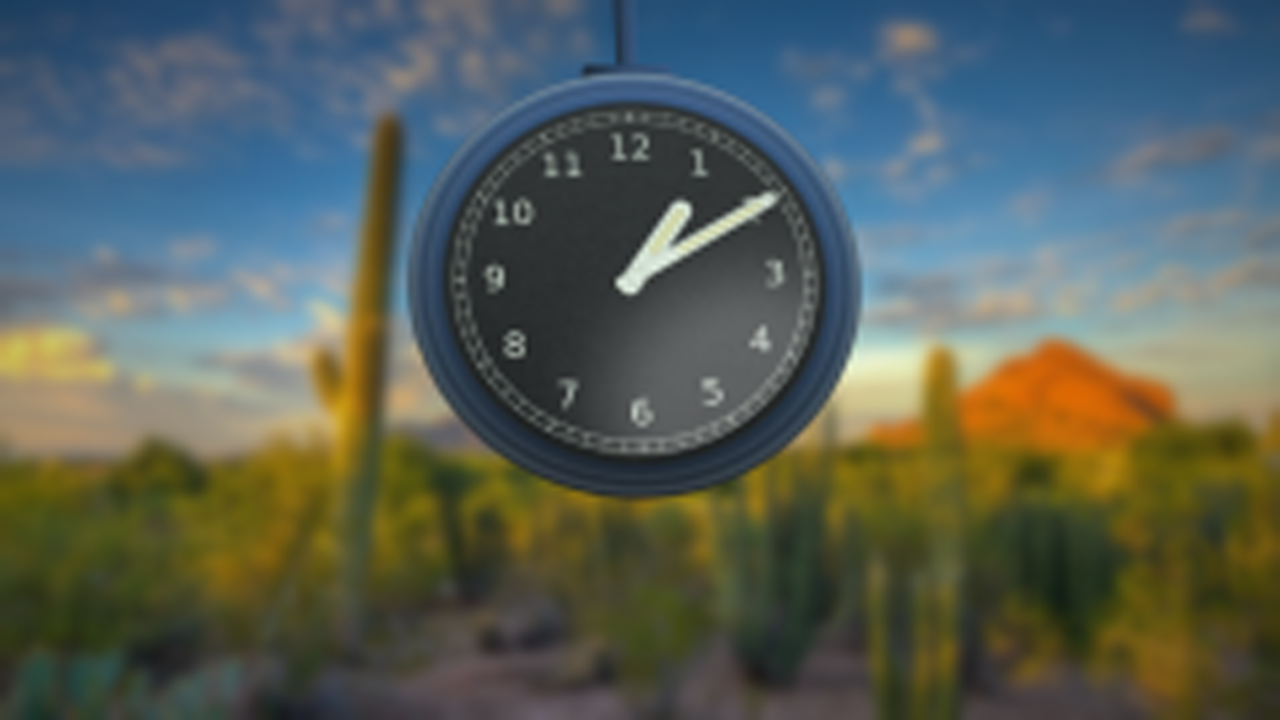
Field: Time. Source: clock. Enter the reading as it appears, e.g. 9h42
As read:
1h10
